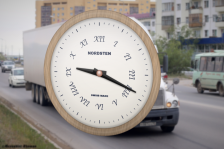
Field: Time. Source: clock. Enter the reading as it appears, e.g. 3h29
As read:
9h19
